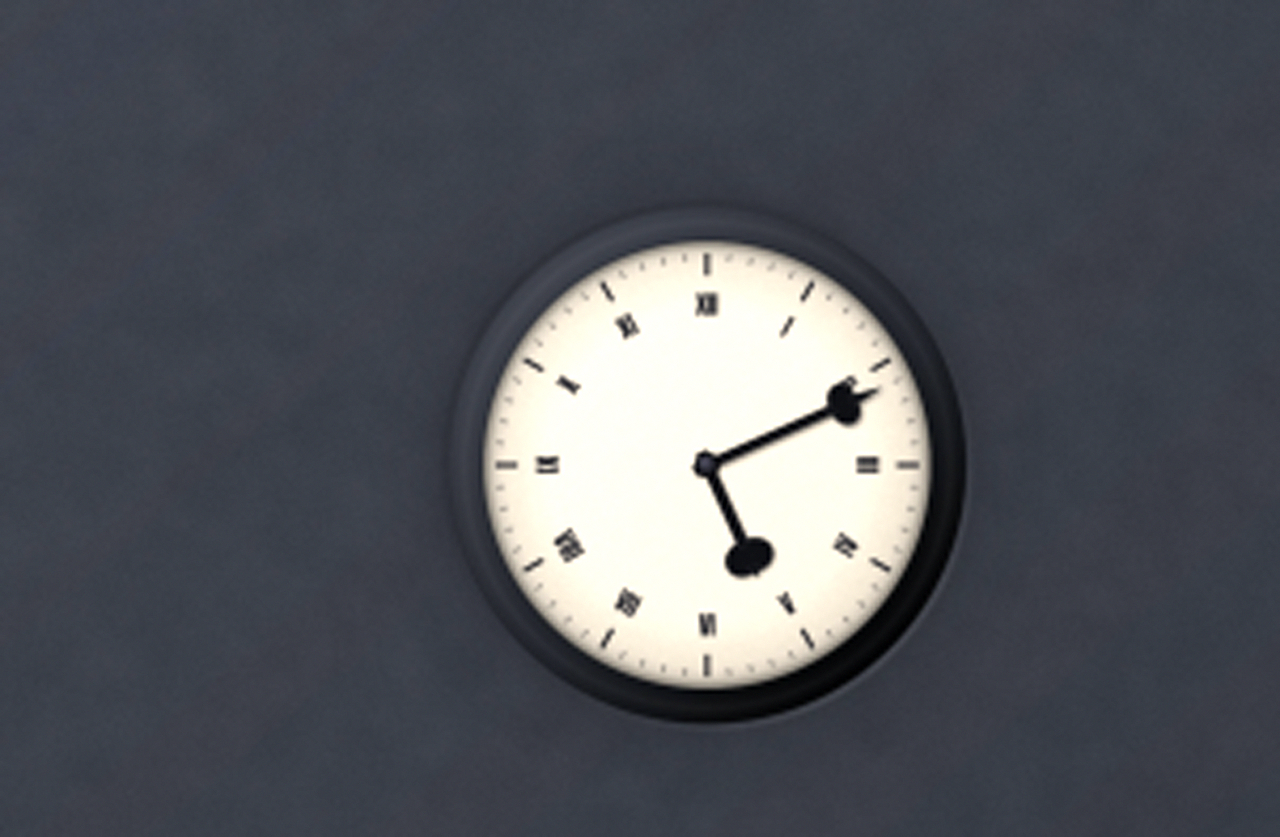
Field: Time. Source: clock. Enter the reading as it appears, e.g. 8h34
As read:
5h11
